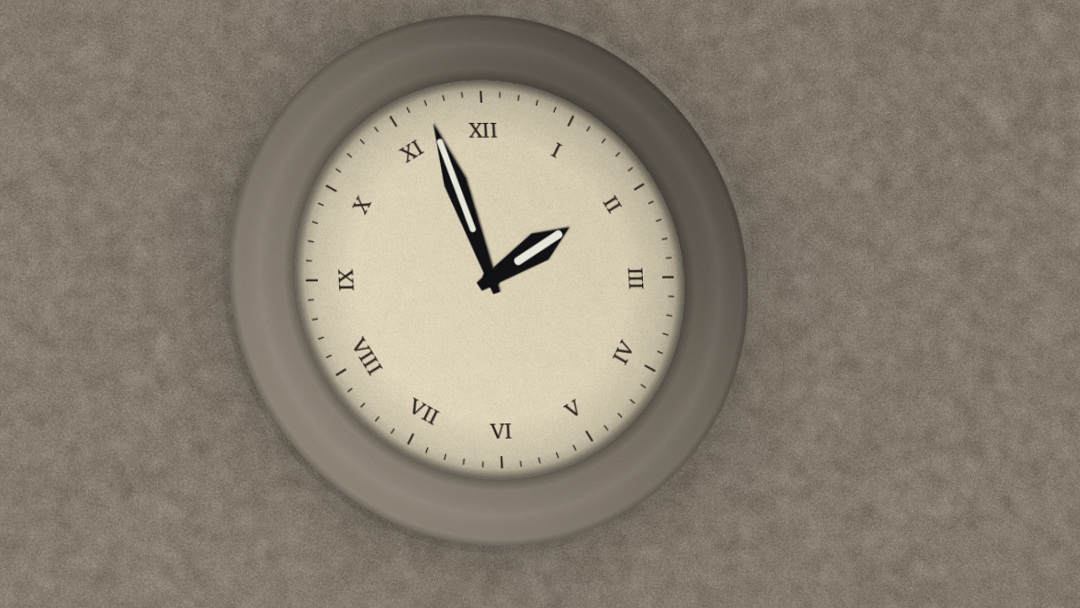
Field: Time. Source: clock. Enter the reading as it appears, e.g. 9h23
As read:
1h57
